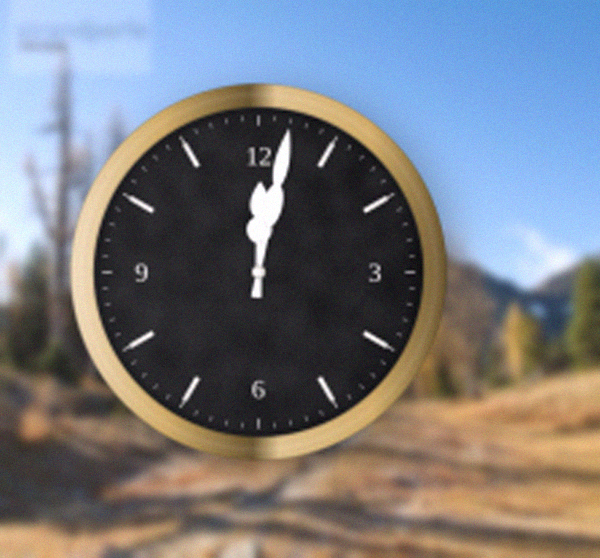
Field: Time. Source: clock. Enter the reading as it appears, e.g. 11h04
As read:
12h02
